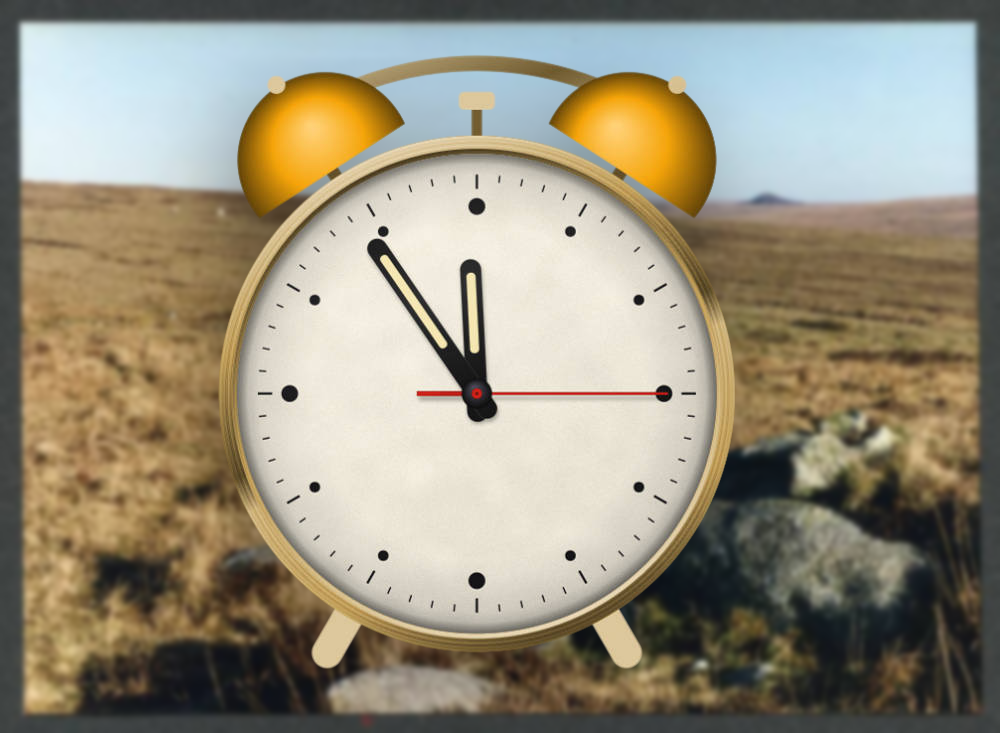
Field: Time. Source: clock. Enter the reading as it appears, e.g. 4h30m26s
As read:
11h54m15s
